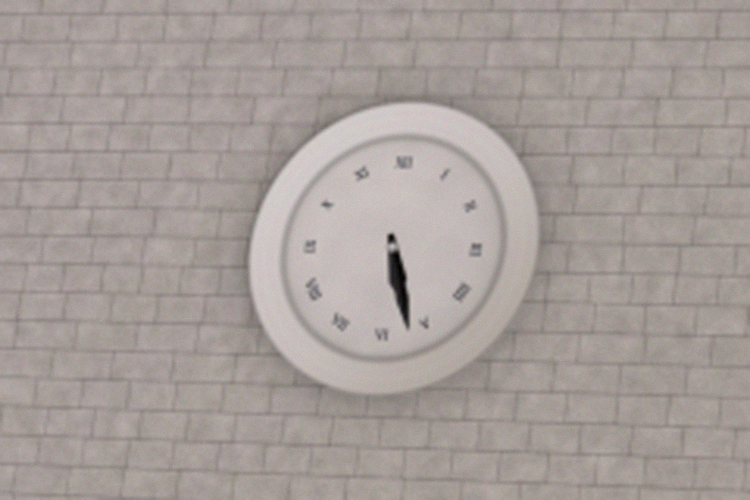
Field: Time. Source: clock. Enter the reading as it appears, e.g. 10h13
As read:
5h27
